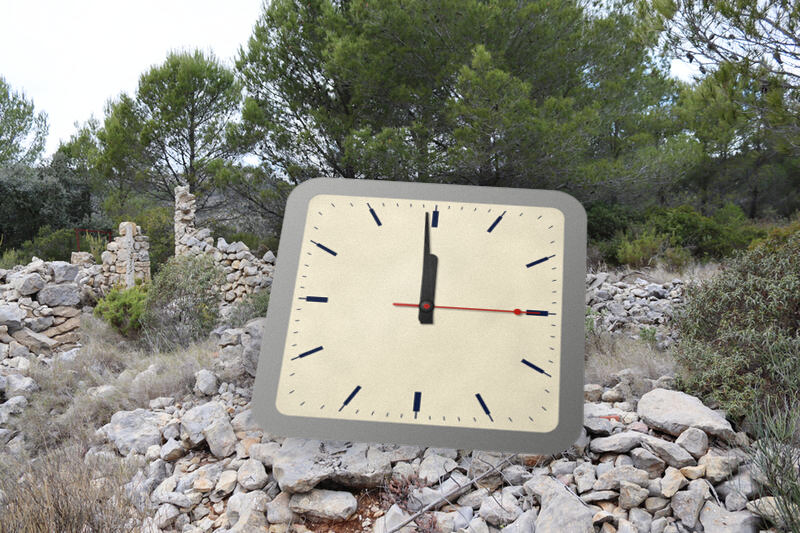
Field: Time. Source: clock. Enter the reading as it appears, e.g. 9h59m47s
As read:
11h59m15s
